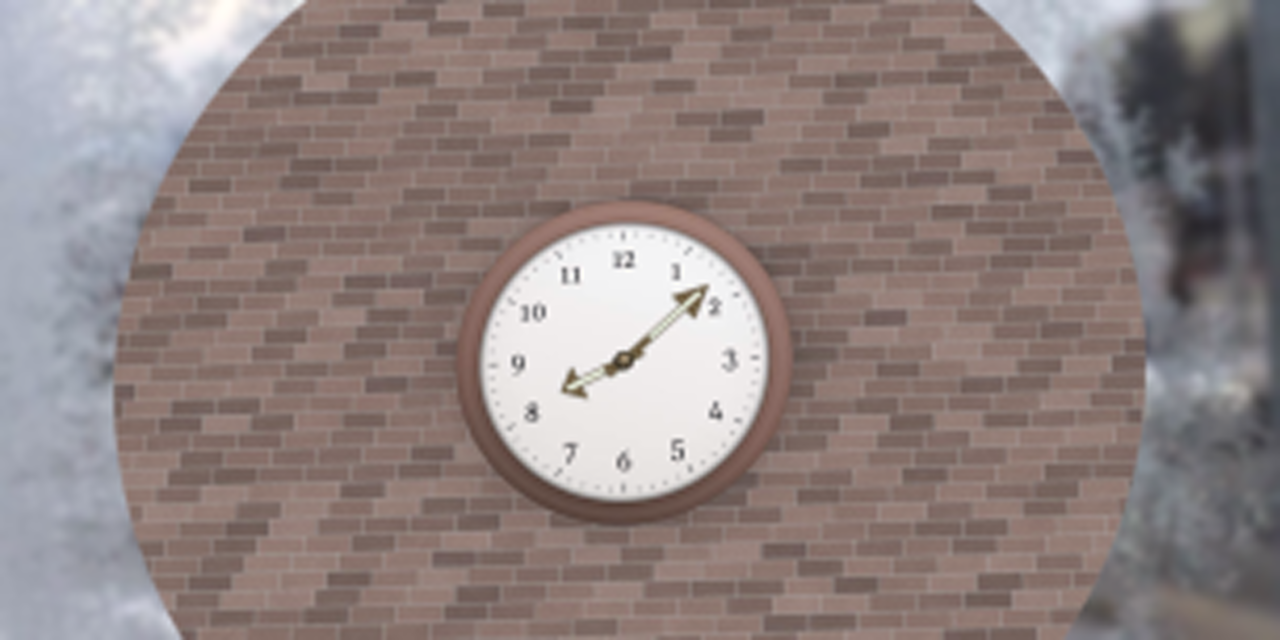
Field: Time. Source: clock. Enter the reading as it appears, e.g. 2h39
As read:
8h08
